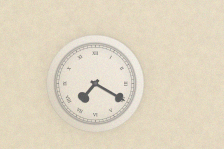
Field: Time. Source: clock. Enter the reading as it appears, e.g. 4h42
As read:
7h20
